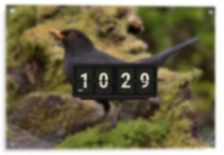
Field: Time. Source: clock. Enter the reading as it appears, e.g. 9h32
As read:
10h29
